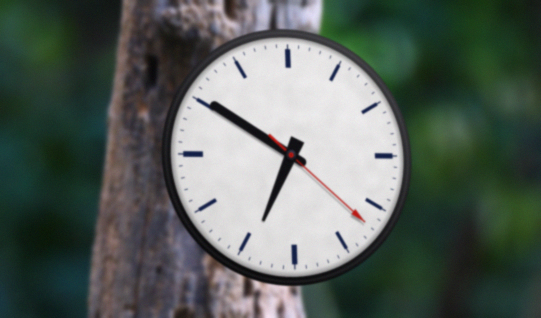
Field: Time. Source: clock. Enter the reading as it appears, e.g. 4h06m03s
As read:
6h50m22s
